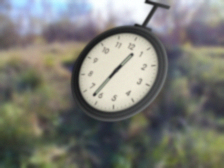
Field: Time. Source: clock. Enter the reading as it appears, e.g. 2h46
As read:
12h32
